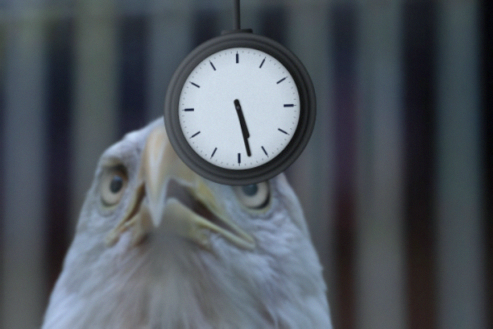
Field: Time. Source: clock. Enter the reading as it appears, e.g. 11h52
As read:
5h28
